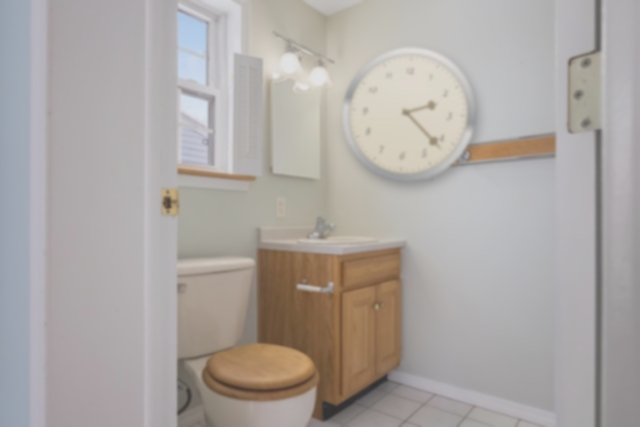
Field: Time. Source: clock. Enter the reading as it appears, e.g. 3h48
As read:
2h22
